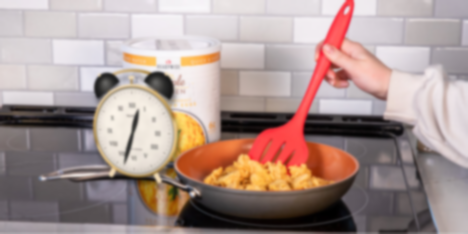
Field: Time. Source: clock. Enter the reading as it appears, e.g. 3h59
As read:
12h33
